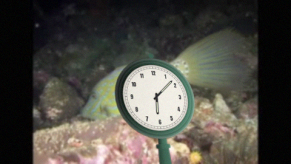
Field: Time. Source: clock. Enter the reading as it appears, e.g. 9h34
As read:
6h08
